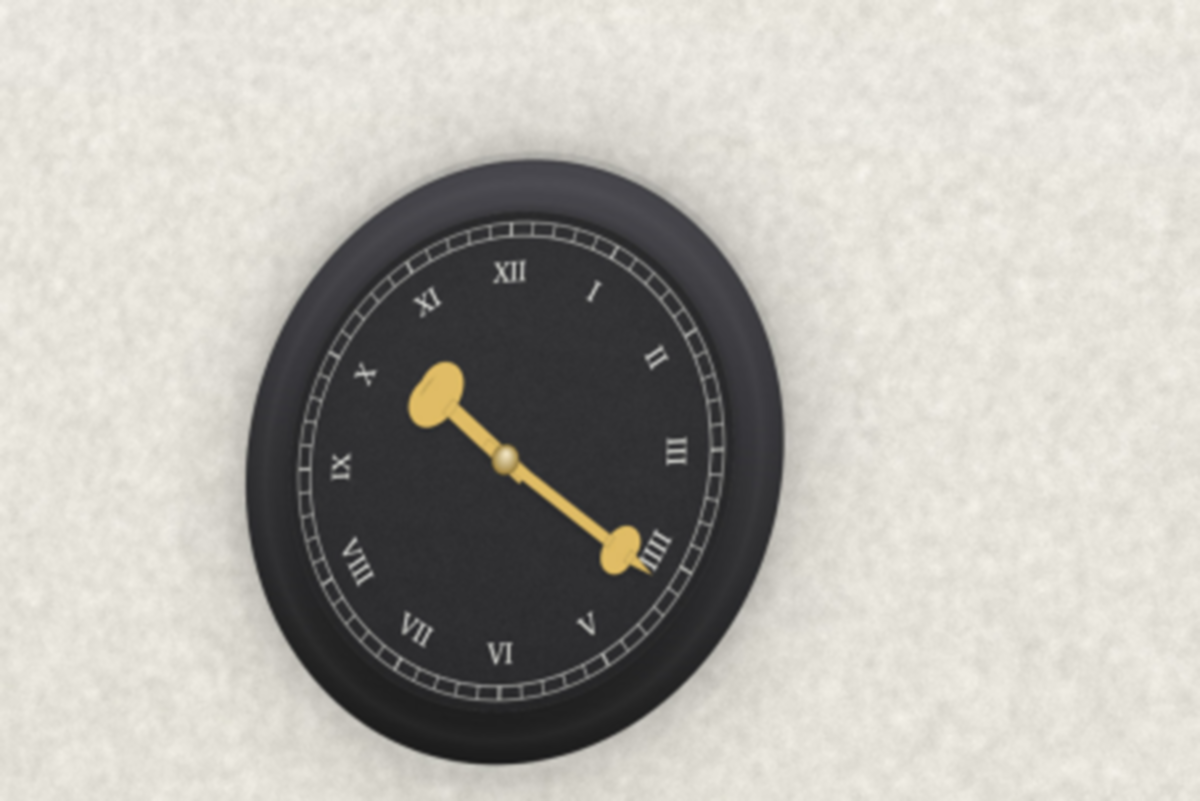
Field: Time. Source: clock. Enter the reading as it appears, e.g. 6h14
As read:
10h21
